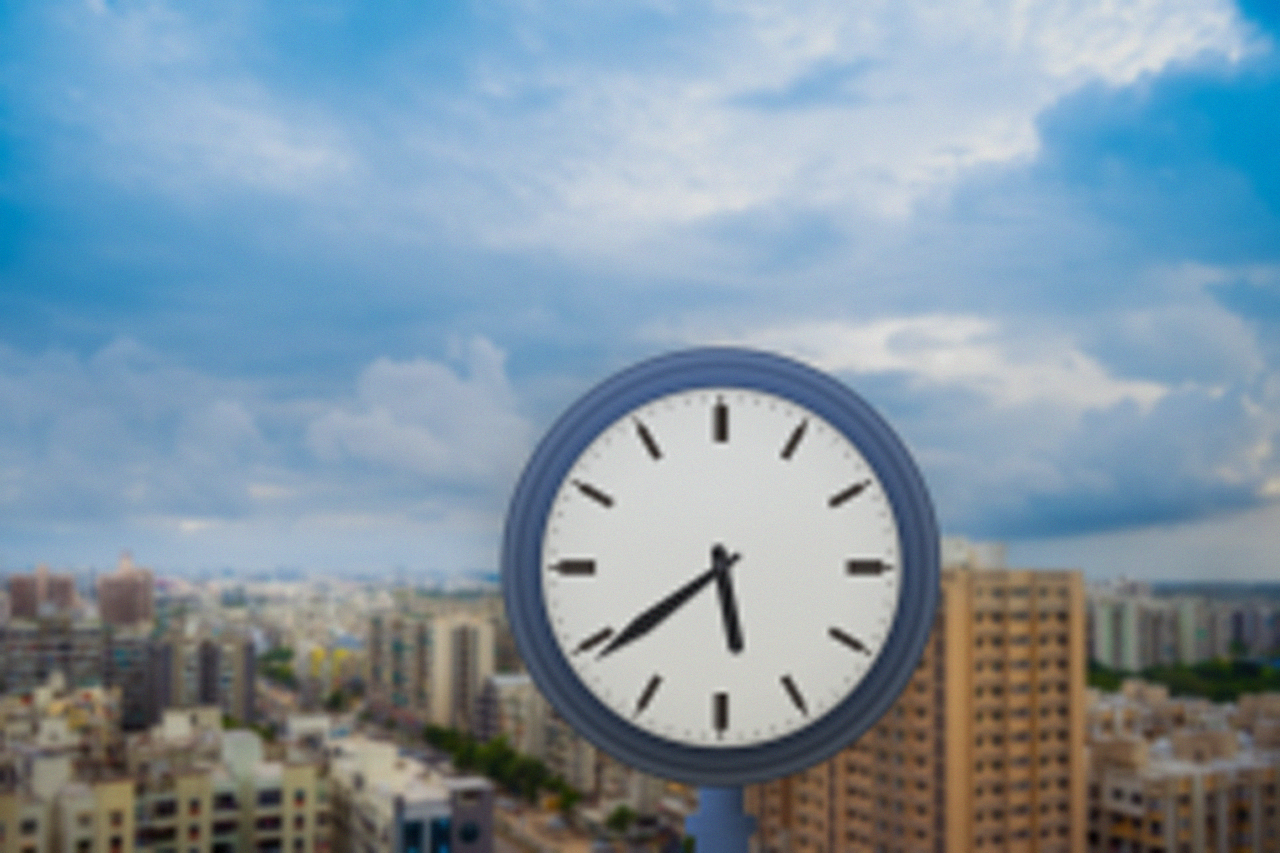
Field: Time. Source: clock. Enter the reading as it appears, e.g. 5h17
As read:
5h39
